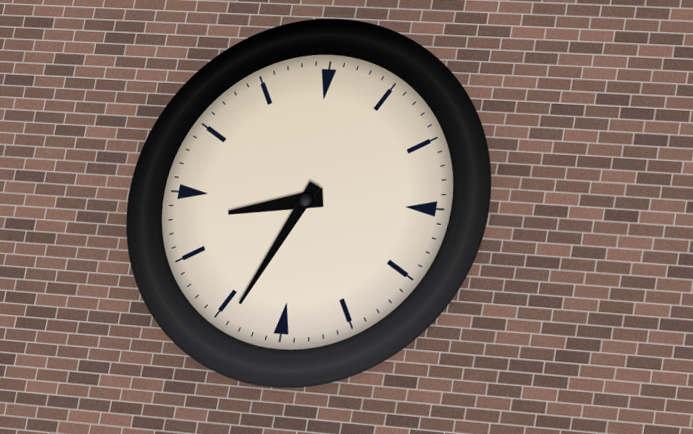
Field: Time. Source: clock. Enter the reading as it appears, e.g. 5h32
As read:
8h34
